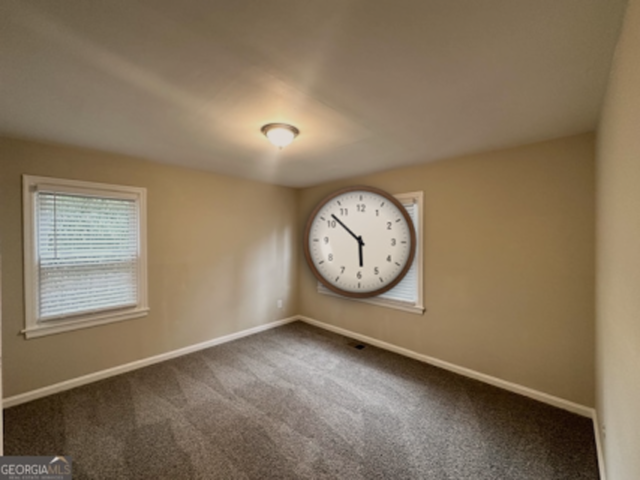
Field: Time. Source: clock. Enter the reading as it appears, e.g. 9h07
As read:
5h52
